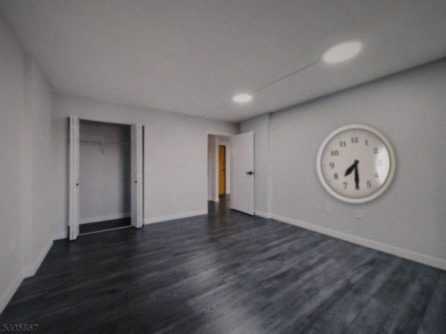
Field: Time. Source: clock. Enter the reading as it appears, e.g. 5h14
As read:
7h30
